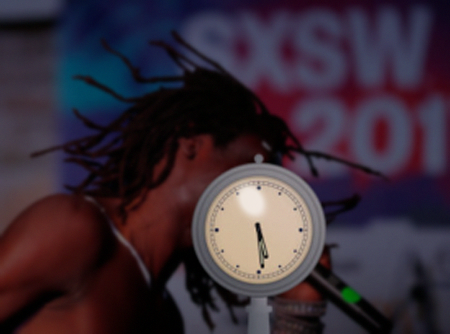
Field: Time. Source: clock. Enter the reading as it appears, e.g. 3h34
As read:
5h29
